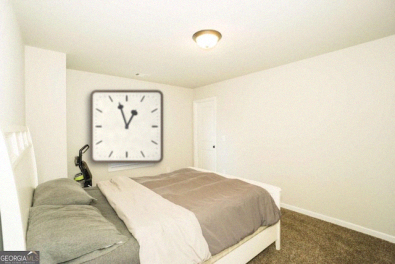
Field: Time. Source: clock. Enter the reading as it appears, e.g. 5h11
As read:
12h57
